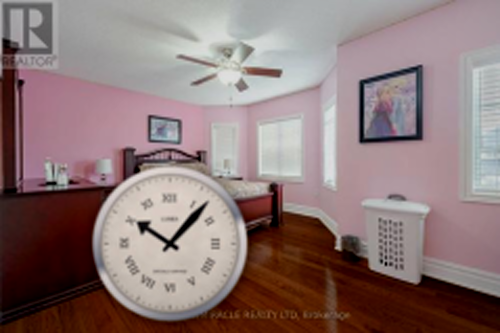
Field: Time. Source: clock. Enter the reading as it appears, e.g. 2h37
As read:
10h07
